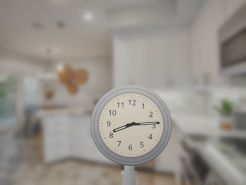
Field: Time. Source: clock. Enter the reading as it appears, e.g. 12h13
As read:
8h14
